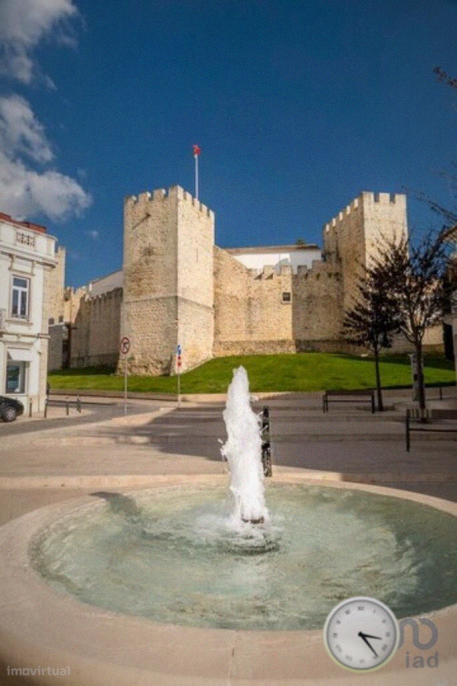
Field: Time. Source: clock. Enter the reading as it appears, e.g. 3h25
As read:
3h24
